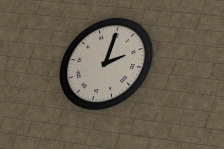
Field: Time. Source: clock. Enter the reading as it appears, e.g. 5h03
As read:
2h00
